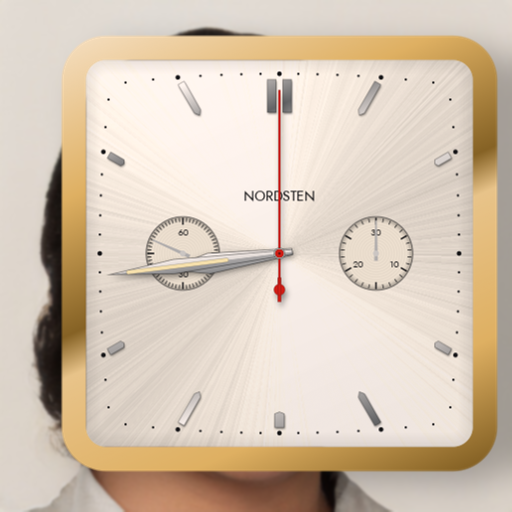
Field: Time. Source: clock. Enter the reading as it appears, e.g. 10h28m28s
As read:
8h43m49s
